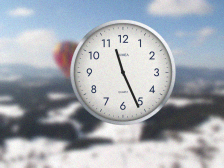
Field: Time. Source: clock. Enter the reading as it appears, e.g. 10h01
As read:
11h26
